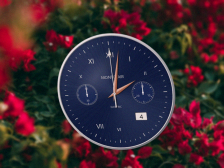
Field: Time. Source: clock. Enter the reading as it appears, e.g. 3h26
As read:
2h02
